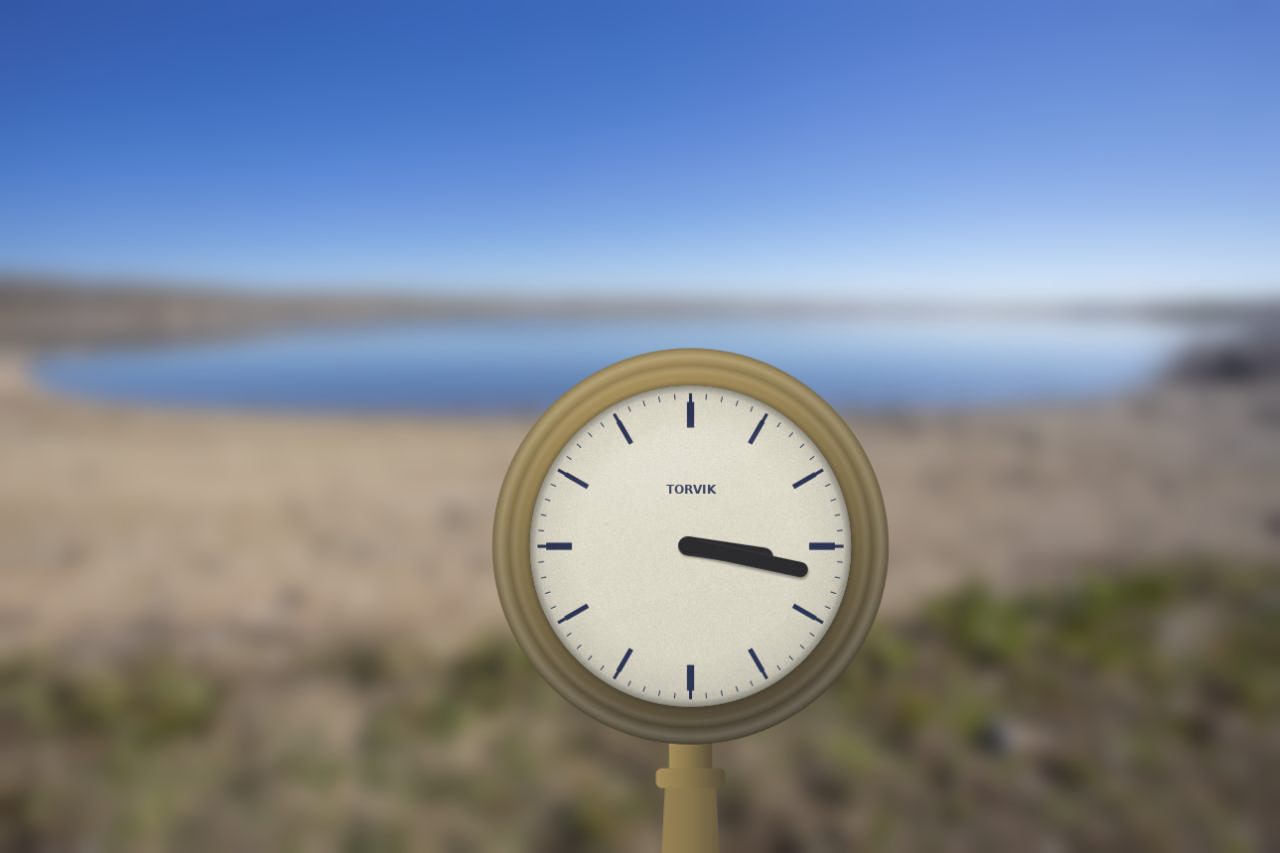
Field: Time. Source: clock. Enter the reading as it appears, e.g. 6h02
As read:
3h17
